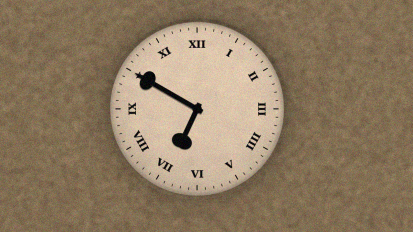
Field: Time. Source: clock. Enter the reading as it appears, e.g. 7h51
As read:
6h50
